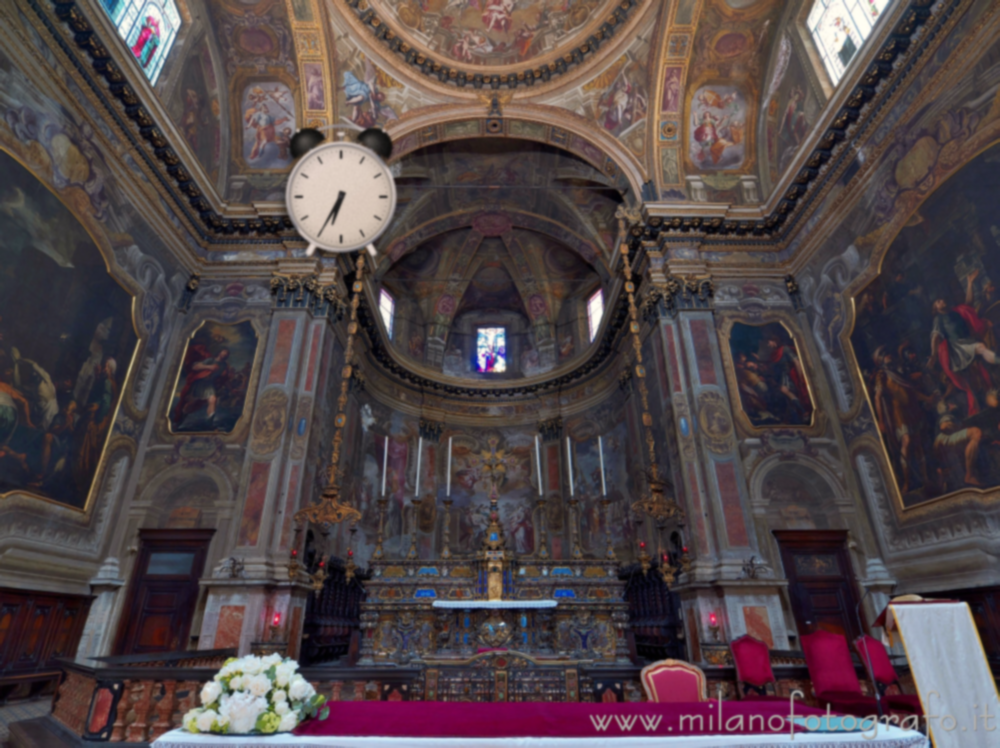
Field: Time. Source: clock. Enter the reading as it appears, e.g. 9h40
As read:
6h35
